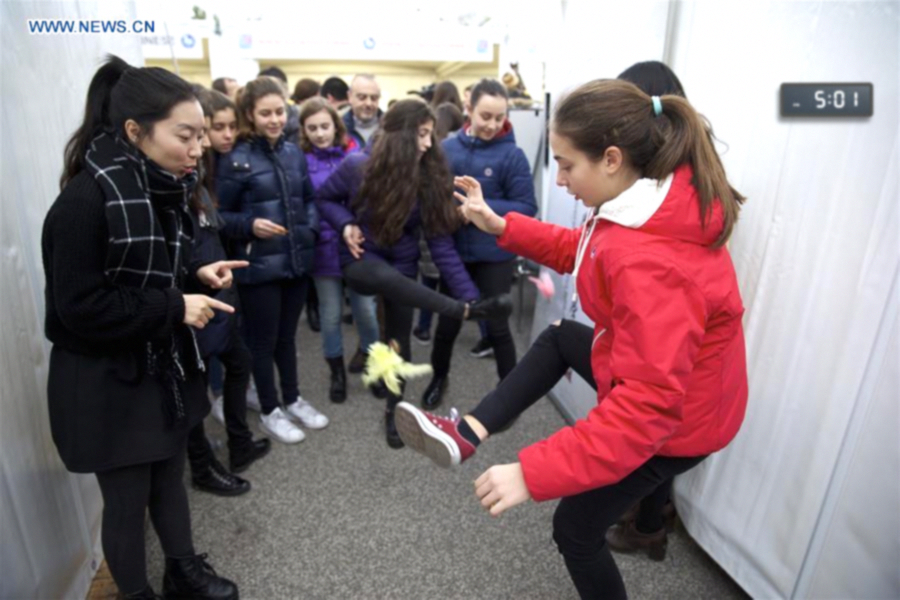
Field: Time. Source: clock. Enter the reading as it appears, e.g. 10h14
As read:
5h01
